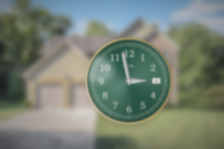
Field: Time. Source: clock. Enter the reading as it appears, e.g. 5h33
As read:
2h58
